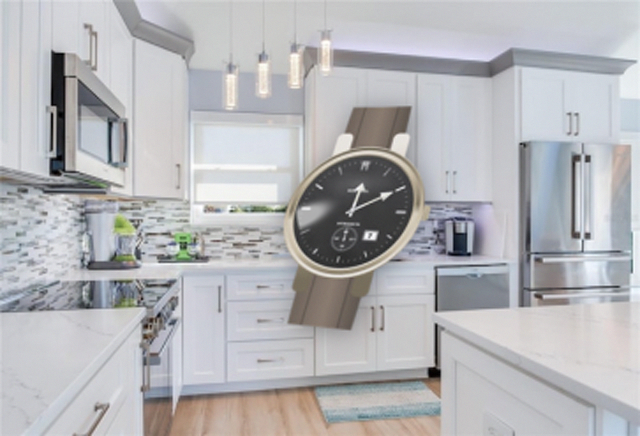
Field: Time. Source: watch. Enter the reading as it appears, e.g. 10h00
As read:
12h10
